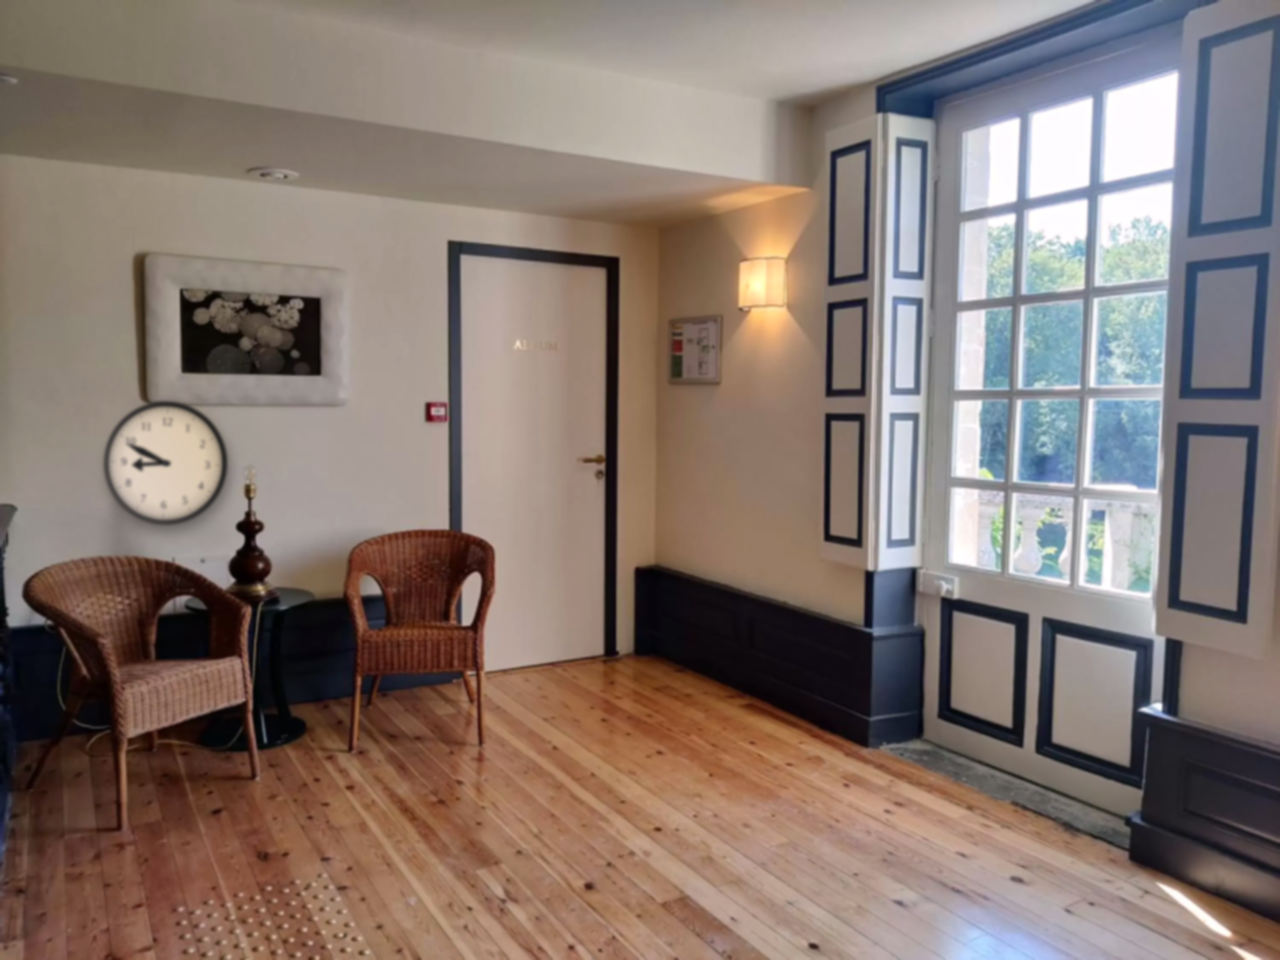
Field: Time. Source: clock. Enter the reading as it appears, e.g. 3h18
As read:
8h49
